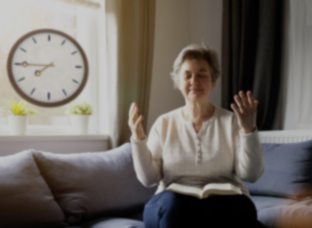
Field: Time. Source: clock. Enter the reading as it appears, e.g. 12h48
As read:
7h45
